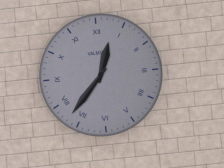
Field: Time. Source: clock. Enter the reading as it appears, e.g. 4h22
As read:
12h37
